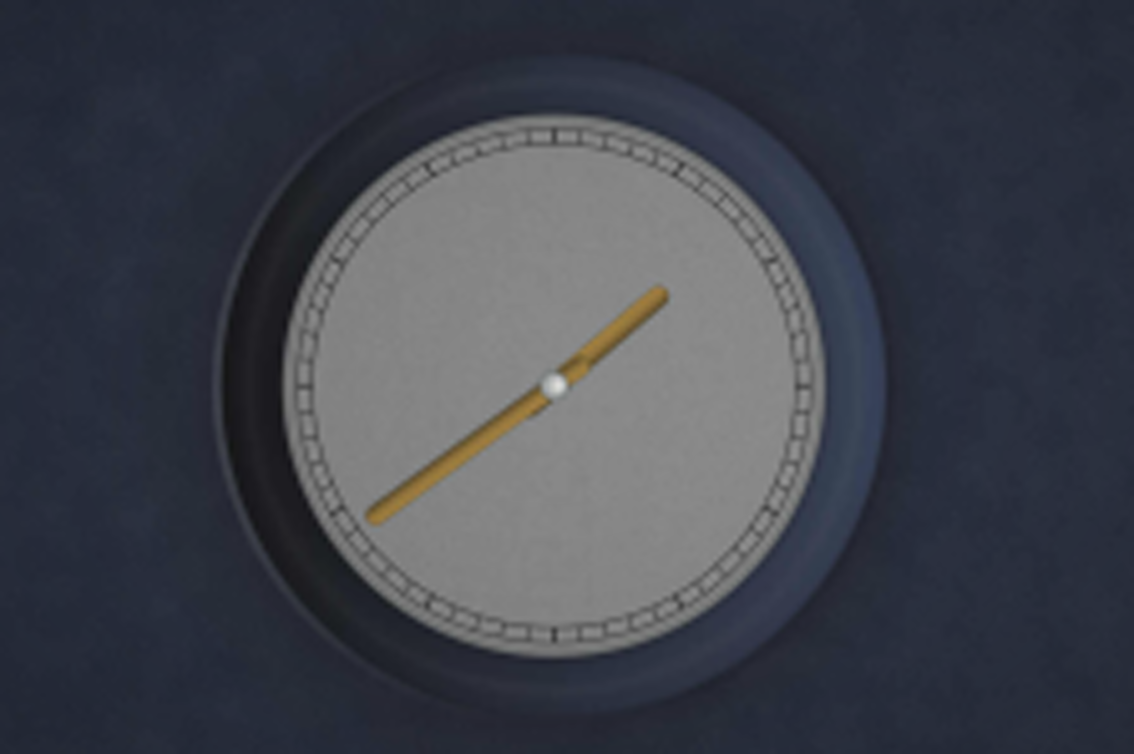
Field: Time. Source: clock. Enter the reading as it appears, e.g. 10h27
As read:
1h39
